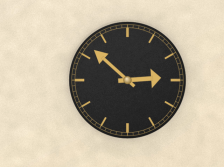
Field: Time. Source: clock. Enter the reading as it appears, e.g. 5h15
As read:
2h52
